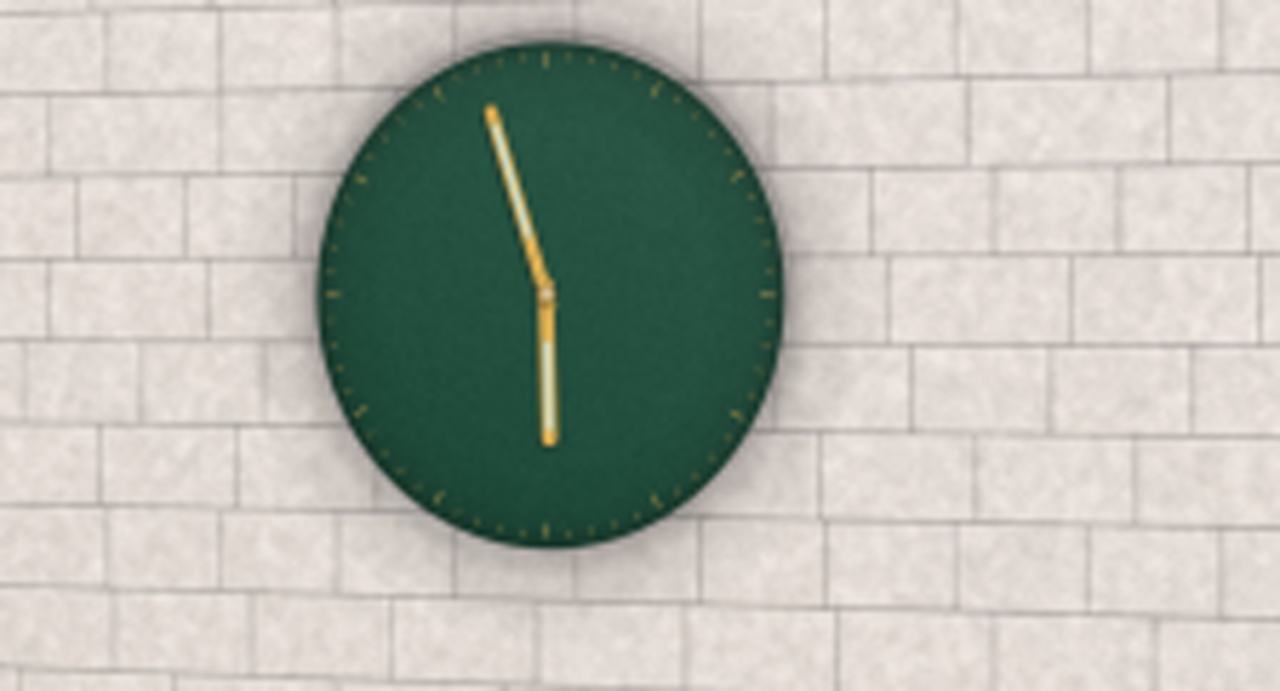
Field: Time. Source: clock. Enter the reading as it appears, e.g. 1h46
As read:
5h57
